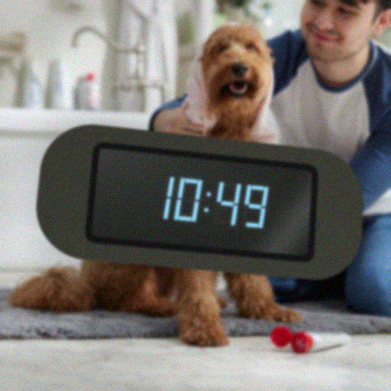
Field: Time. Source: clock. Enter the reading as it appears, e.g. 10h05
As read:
10h49
